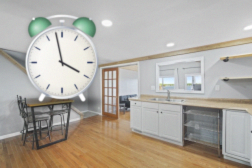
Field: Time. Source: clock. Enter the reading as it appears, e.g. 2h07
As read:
3h58
